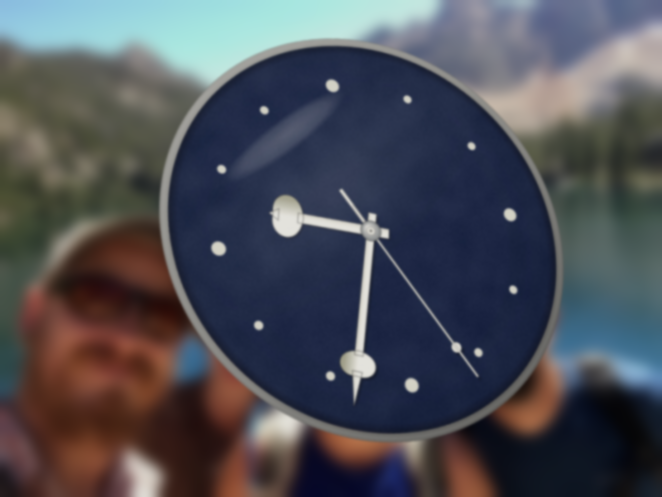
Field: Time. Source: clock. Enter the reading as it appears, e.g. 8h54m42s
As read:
9h33m26s
